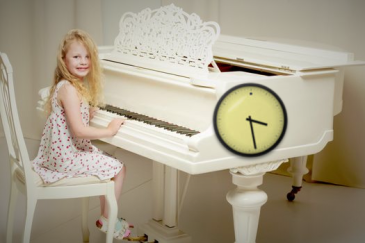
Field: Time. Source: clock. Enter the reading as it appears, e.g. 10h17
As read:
3h28
